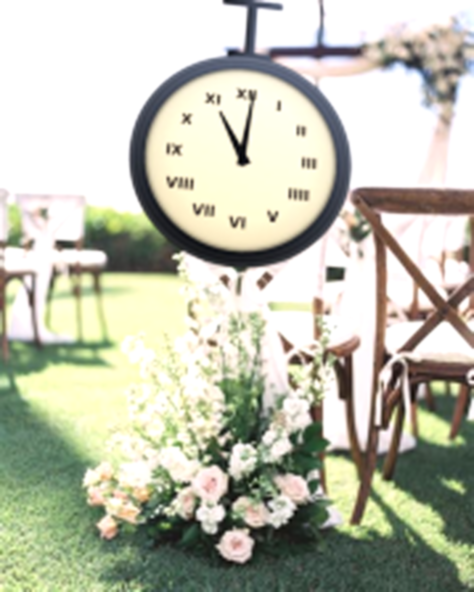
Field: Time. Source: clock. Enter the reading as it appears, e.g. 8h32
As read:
11h01
